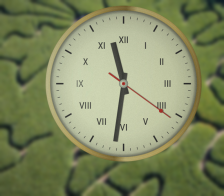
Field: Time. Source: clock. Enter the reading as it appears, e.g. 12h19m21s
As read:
11h31m21s
